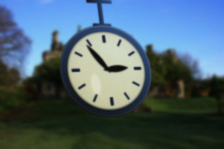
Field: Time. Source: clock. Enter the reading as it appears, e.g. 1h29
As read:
2h54
